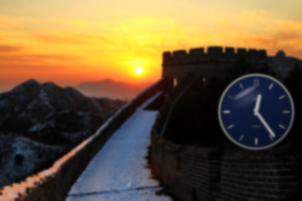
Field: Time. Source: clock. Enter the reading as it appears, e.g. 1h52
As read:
12h24
